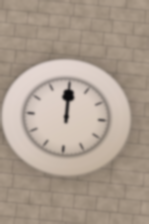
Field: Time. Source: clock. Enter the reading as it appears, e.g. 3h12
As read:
12h00
